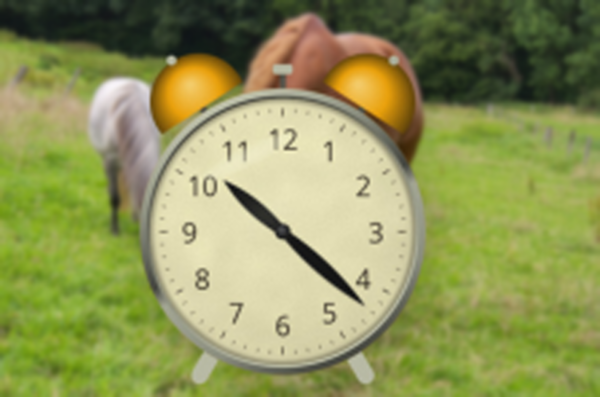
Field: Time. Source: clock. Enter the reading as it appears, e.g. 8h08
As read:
10h22
